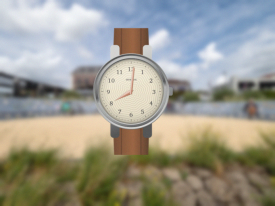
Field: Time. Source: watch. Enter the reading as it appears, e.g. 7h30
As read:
8h01
